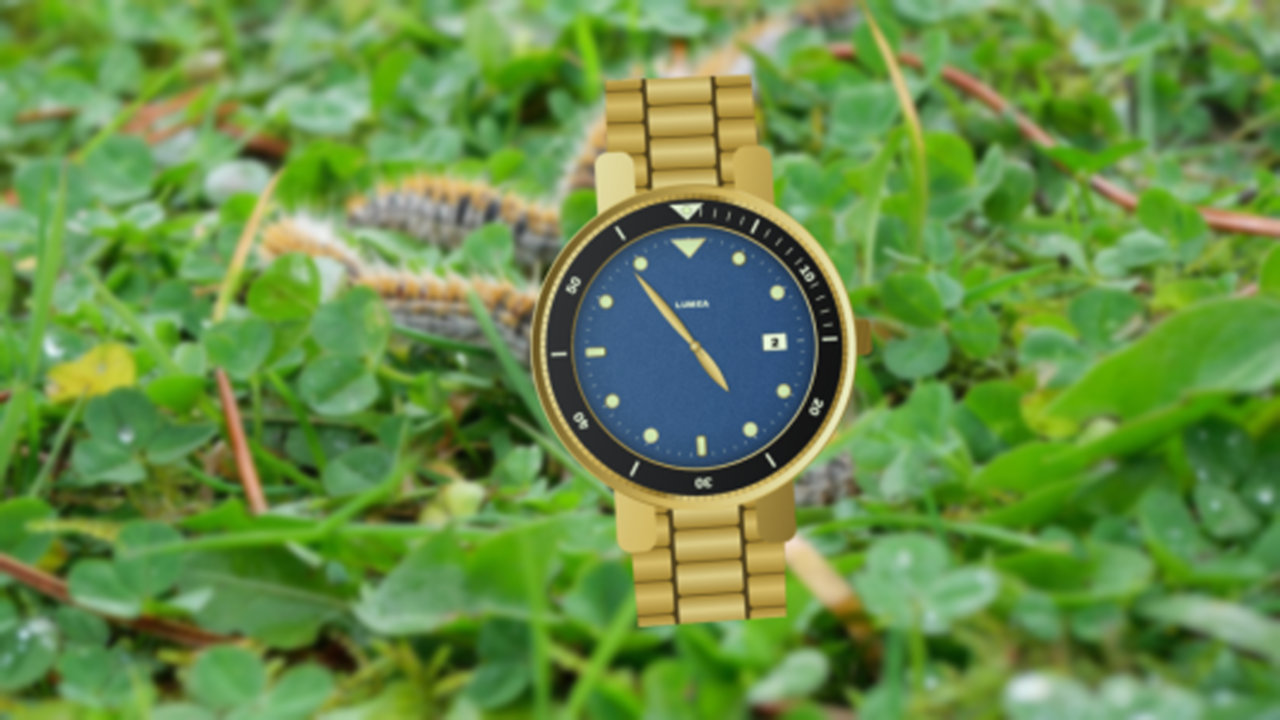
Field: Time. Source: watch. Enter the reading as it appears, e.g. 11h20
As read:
4h54
